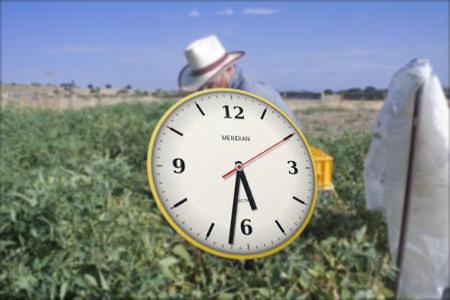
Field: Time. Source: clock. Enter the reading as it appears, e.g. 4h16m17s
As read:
5h32m10s
